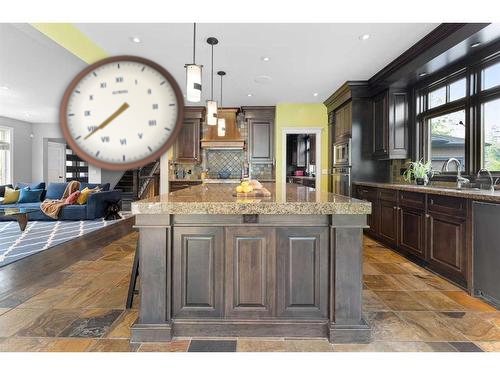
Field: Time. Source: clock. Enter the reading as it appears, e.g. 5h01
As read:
7h39
